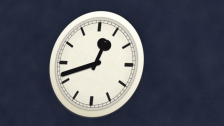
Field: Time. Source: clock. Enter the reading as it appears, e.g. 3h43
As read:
12h42
